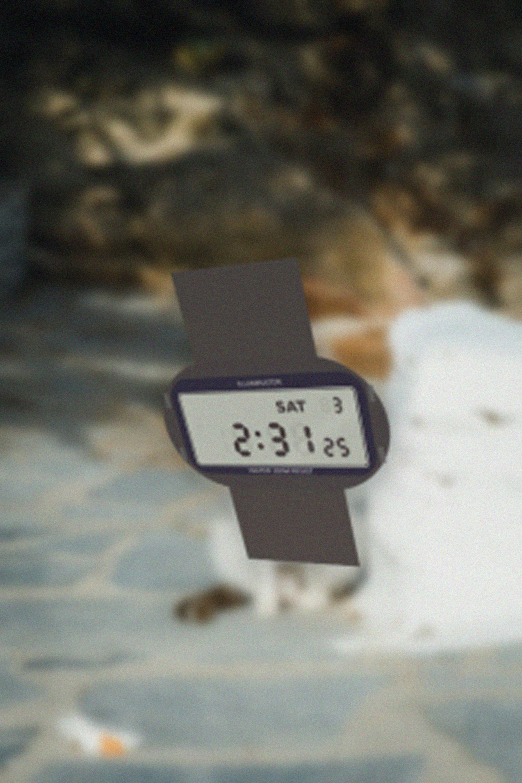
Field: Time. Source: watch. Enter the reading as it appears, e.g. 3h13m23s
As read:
2h31m25s
